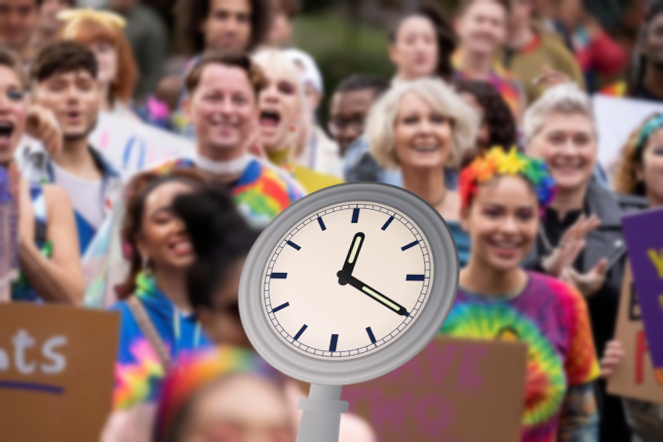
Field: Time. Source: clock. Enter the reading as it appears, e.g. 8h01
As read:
12h20
